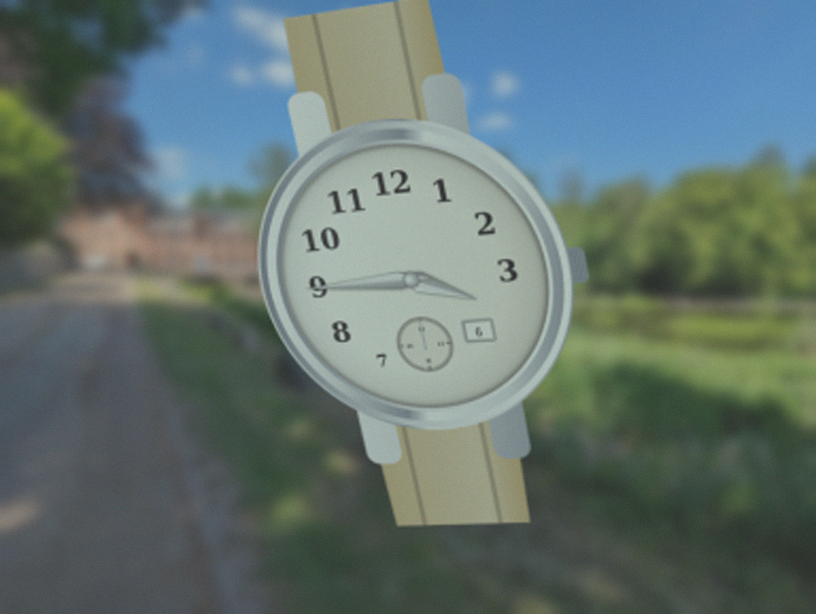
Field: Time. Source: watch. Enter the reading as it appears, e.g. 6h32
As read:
3h45
